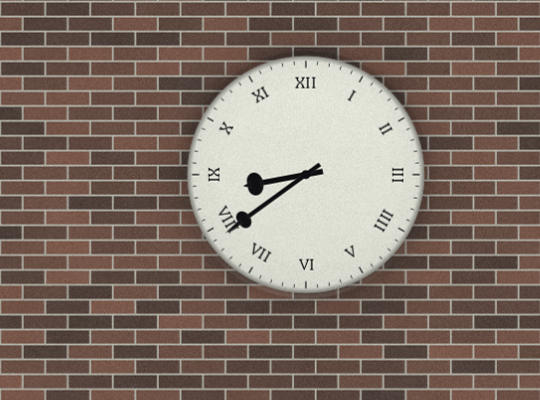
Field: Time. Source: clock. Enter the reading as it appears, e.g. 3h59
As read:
8h39
